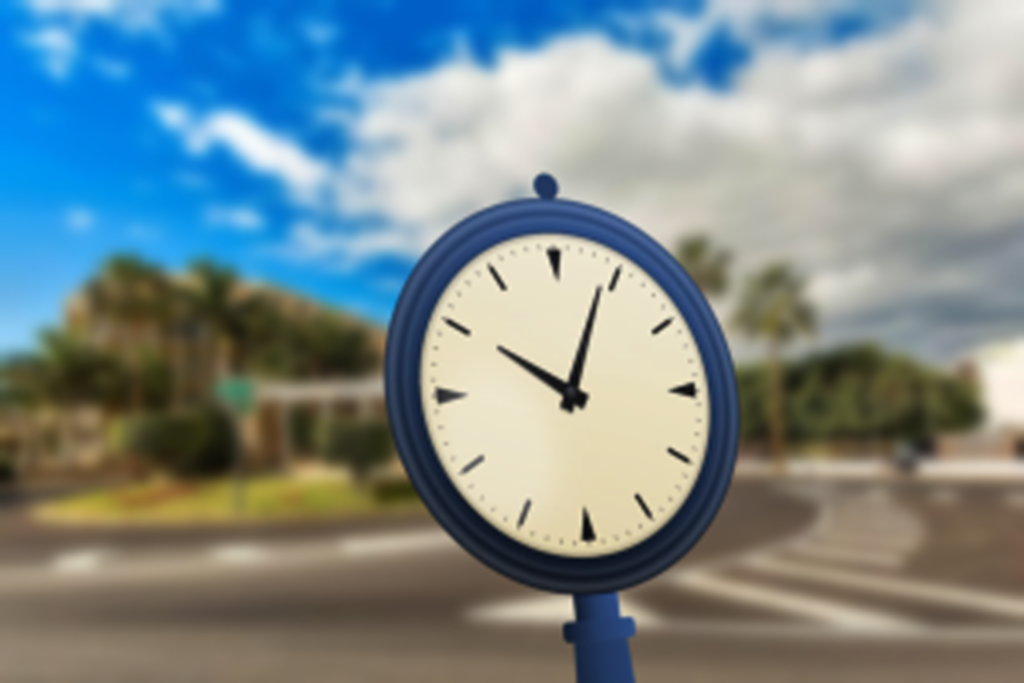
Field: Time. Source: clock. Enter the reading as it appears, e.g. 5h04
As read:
10h04
